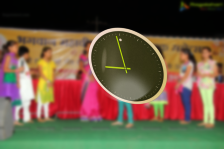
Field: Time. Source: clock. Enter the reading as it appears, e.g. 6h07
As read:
8h59
